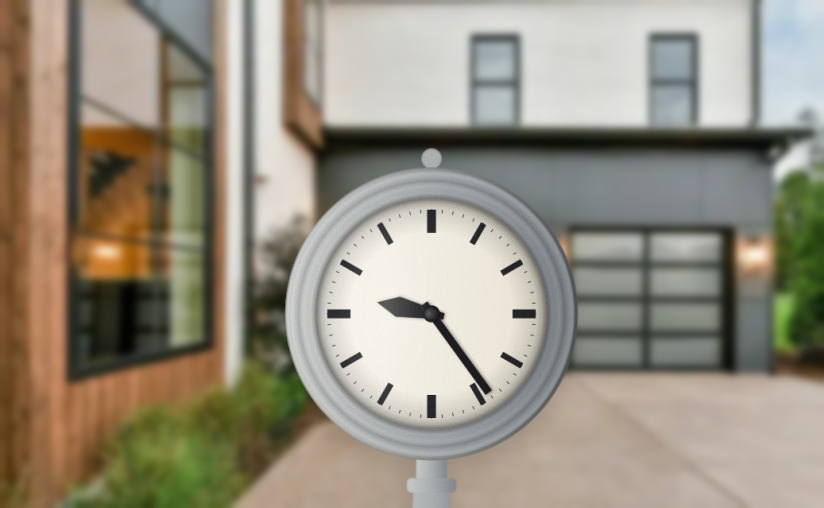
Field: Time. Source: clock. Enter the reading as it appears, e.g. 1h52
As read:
9h24
